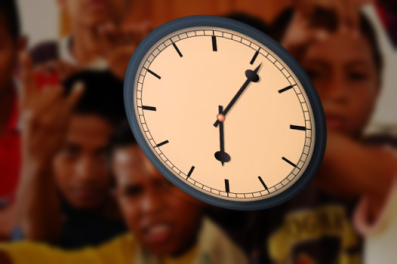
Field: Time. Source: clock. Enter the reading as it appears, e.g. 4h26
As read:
6h06
